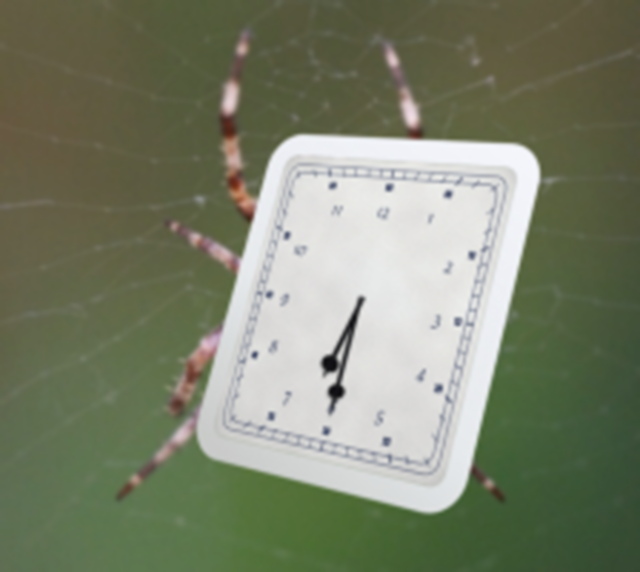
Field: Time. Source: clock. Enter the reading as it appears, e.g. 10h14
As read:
6h30
